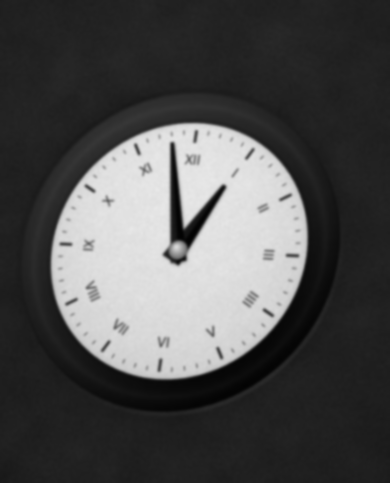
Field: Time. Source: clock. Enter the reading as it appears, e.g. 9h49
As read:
12h58
